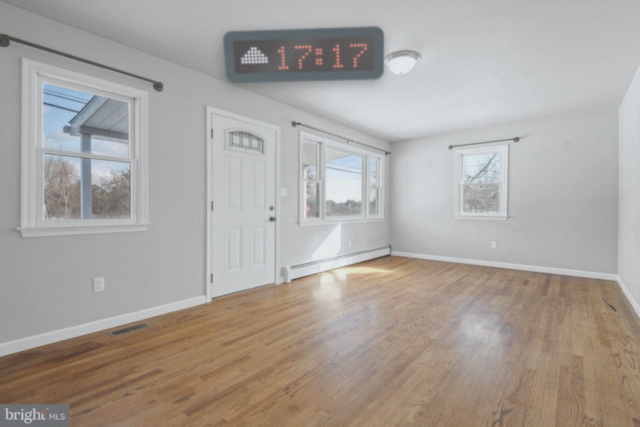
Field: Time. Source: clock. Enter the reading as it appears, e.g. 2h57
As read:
17h17
